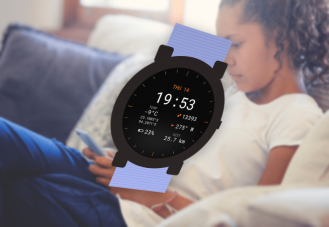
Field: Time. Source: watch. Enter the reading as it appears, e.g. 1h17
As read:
19h53
